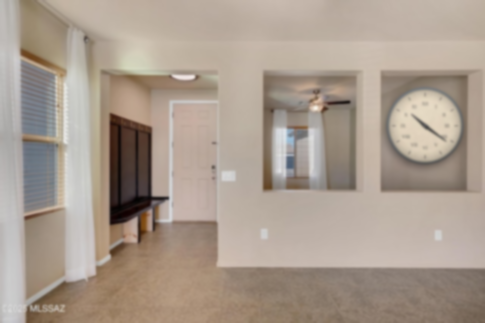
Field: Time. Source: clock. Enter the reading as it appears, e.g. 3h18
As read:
10h21
